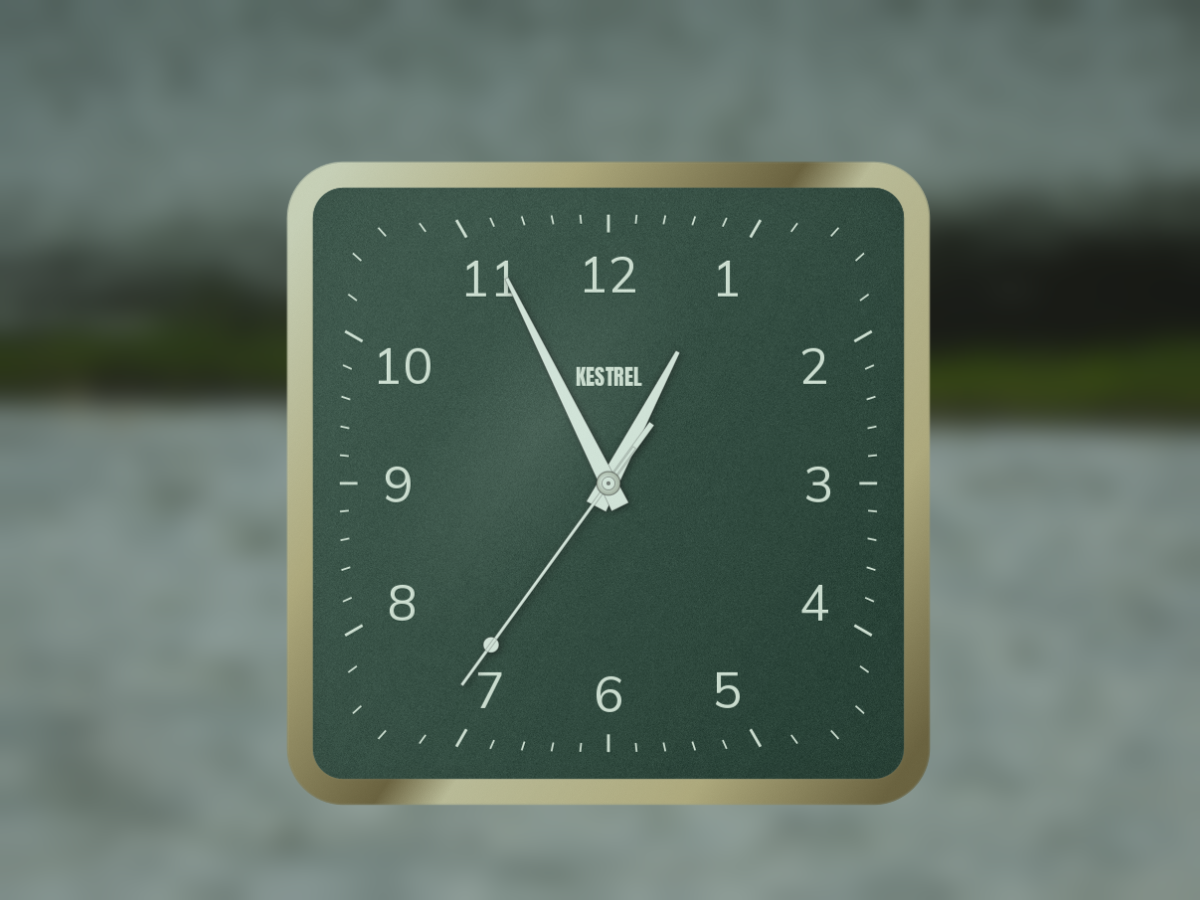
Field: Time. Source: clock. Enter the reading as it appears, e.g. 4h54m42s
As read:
12h55m36s
